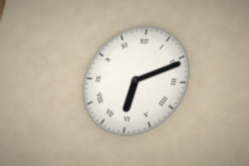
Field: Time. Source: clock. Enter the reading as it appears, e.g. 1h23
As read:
6h11
